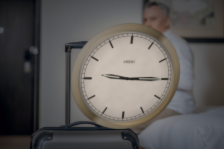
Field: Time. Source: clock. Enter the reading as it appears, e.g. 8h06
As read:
9h15
